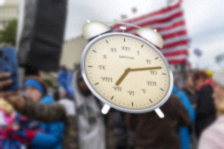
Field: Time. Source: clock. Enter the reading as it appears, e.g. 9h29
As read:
7h13
